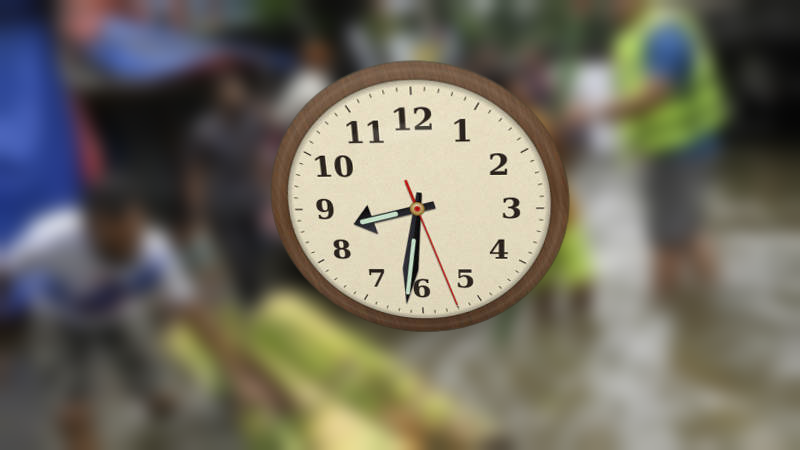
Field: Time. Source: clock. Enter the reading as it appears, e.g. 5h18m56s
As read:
8h31m27s
